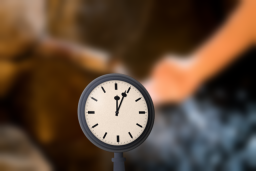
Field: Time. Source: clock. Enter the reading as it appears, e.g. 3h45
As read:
12h04
